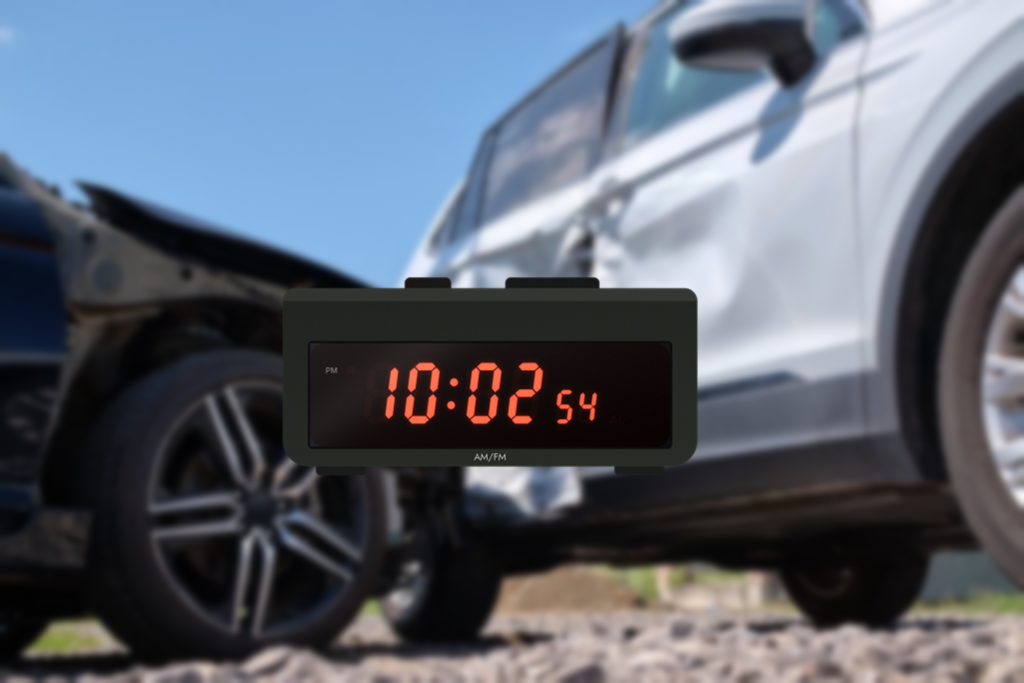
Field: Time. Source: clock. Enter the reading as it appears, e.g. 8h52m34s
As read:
10h02m54s
